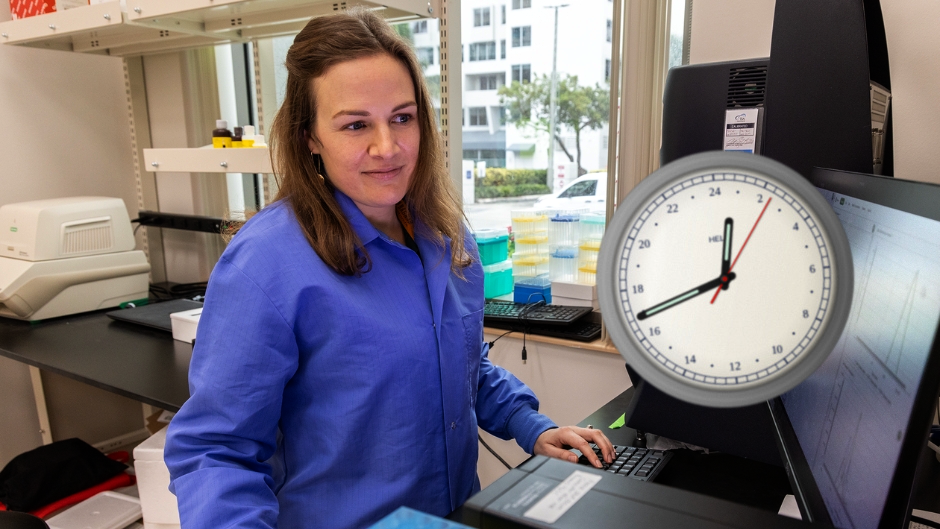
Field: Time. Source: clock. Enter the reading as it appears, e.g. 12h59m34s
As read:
0h42m06s
